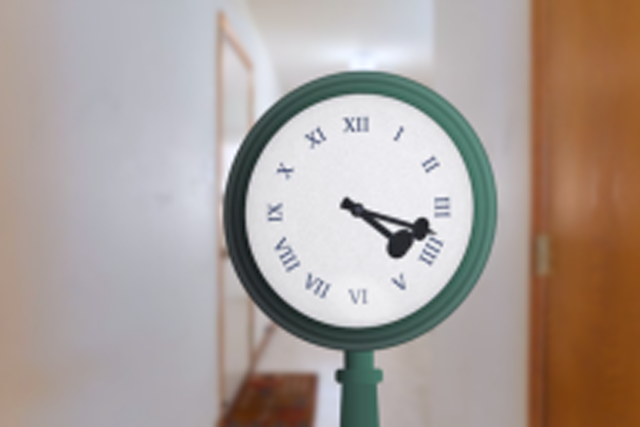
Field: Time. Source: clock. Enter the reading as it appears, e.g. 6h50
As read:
4h18
